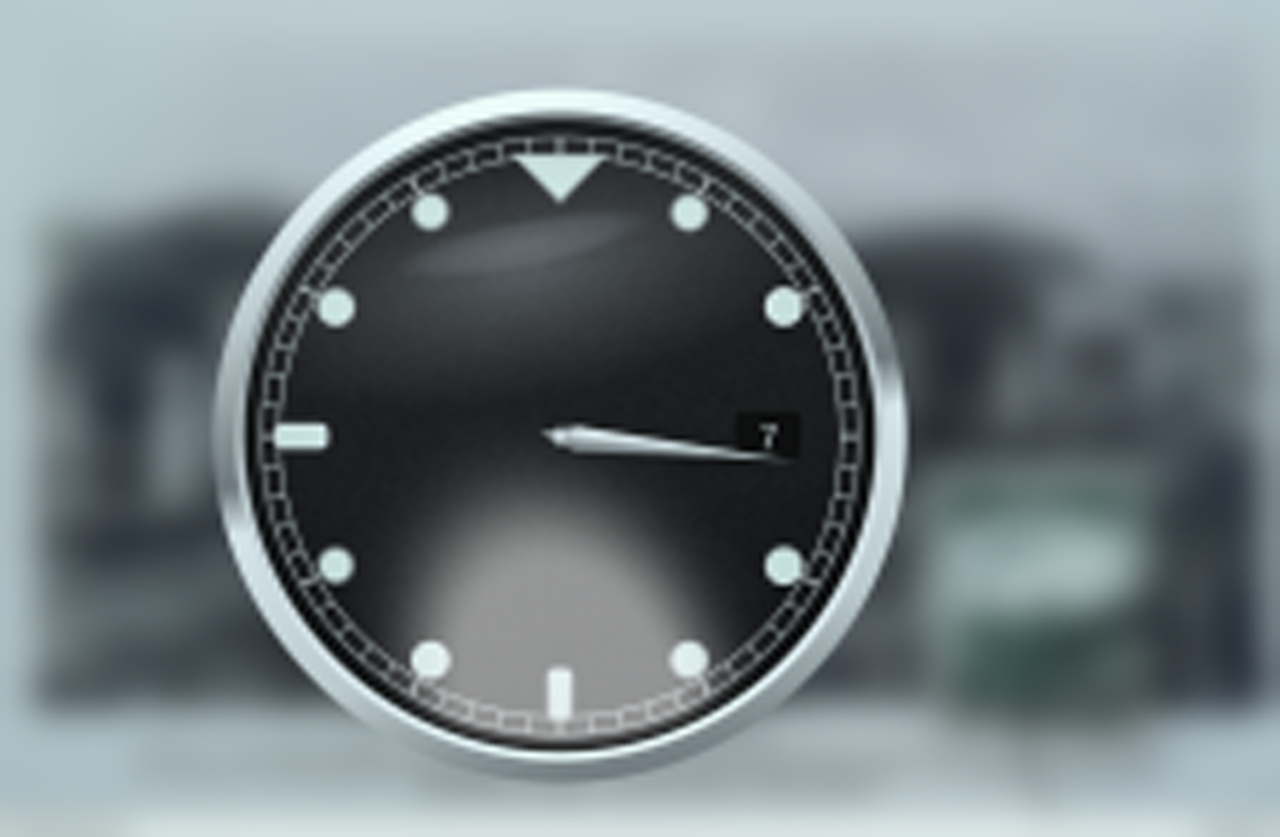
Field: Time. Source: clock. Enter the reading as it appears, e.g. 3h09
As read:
3h16
